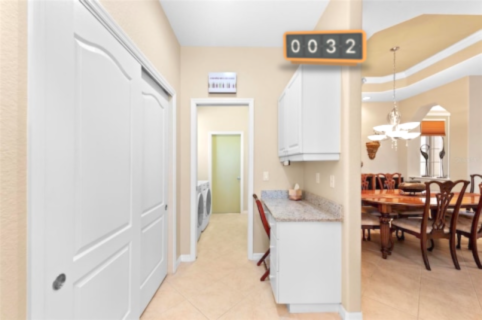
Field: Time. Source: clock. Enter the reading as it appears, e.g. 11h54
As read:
0h32
